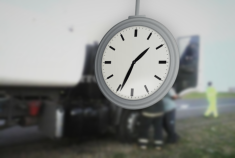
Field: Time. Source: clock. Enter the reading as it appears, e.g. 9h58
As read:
1h34
